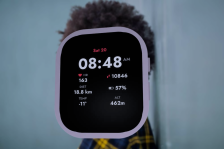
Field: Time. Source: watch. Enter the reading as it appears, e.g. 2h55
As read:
8h48
